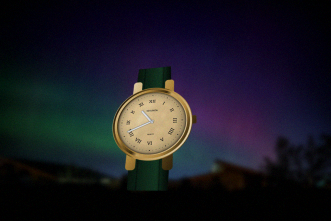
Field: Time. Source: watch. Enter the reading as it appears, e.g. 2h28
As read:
10h41
